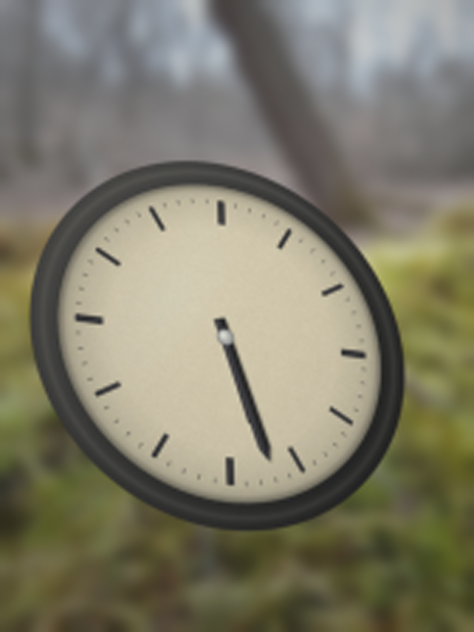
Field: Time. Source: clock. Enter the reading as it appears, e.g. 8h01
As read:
5h27
